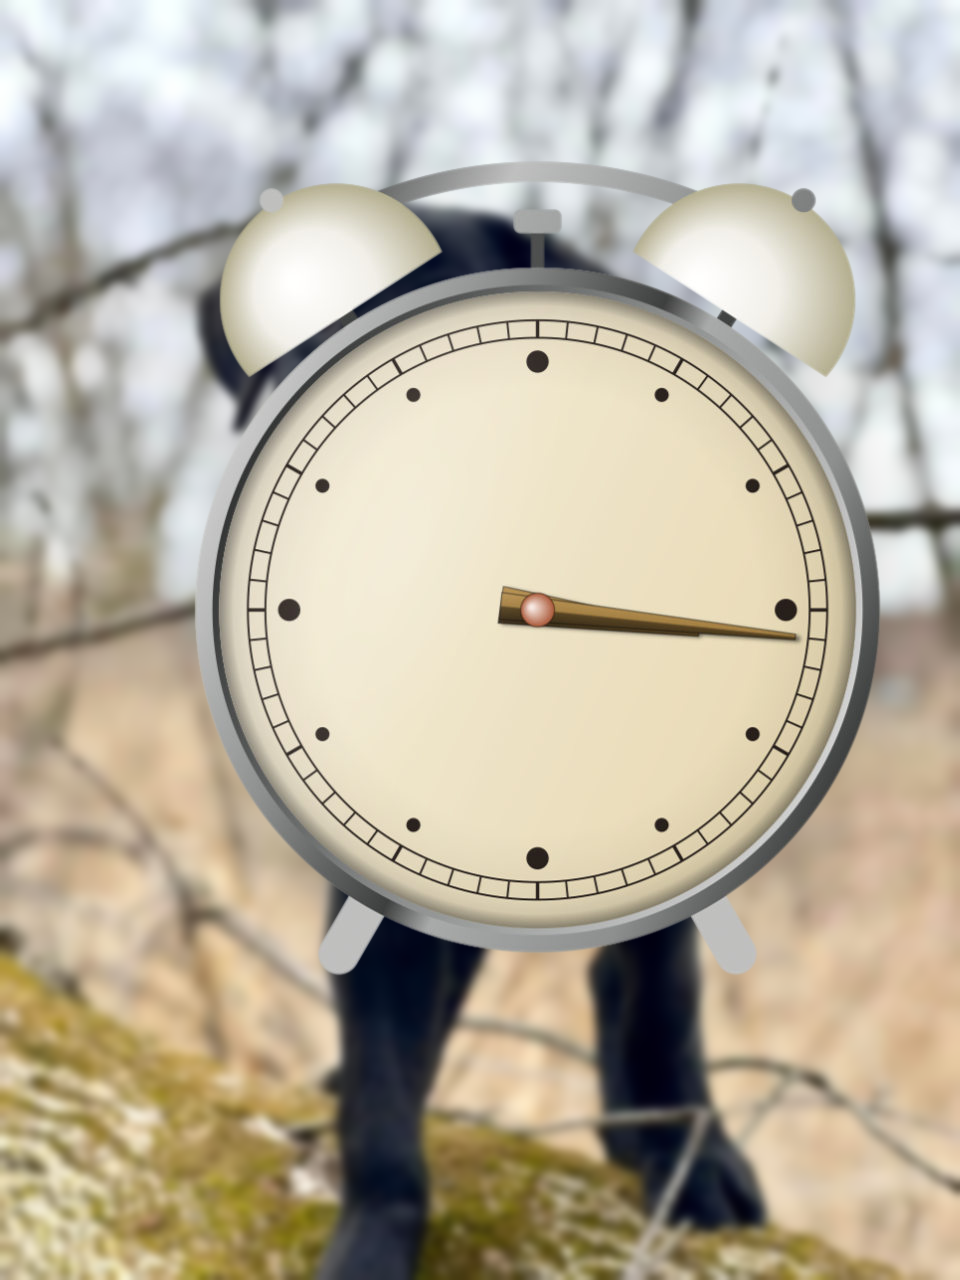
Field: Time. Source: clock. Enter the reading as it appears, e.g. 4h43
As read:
3h16
